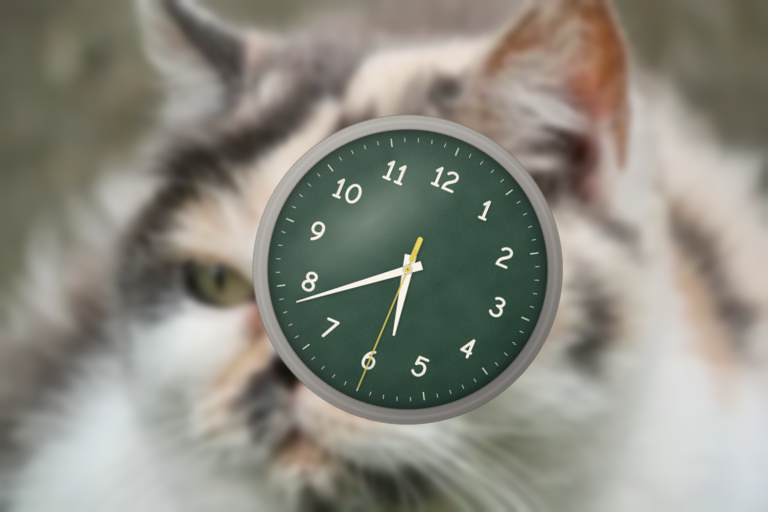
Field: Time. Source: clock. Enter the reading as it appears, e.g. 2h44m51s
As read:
5h38m30s
